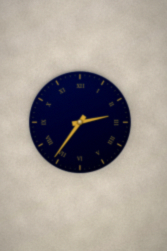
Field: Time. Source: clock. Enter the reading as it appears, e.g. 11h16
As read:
2h36
